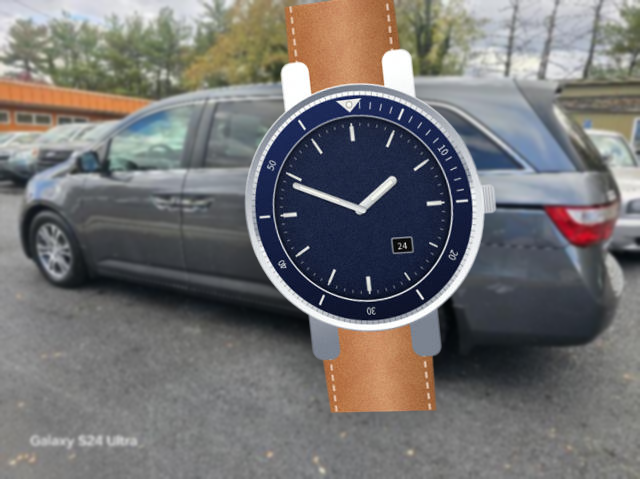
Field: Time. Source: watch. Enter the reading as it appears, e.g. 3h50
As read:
1h49
